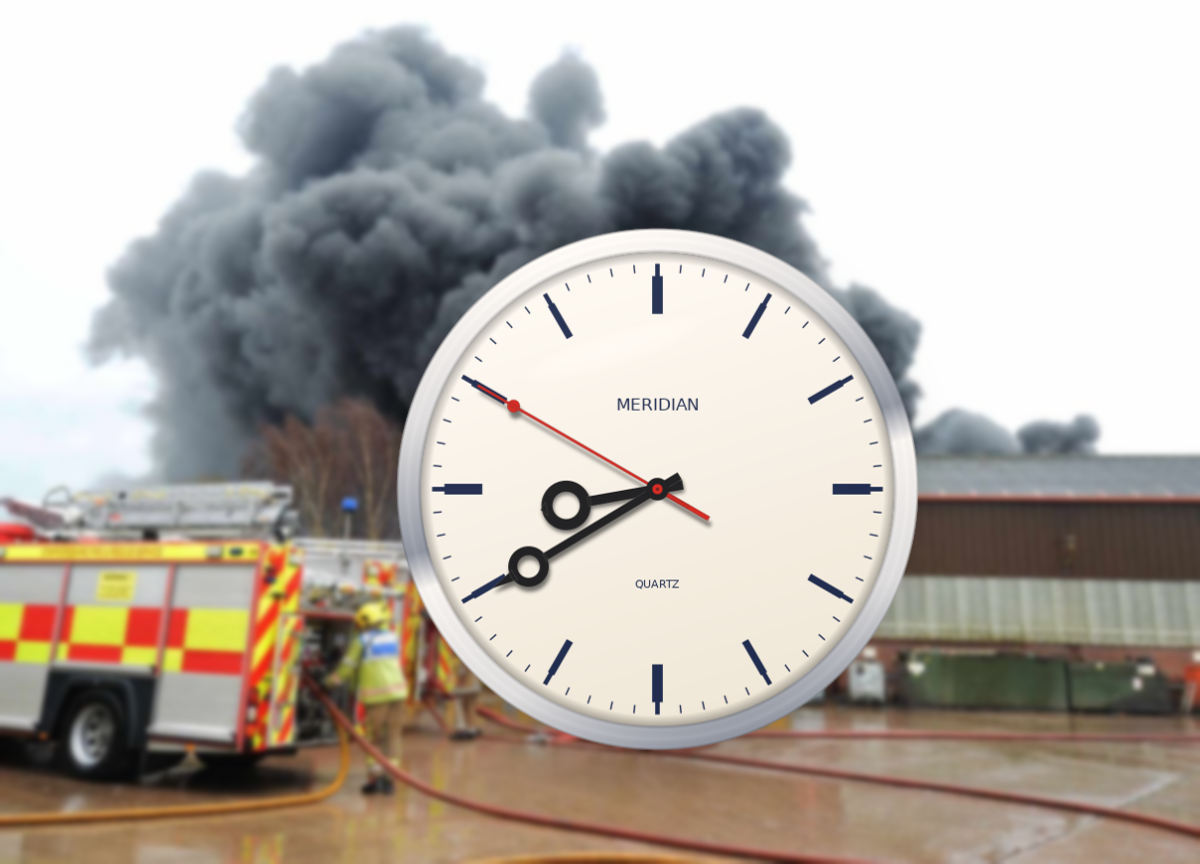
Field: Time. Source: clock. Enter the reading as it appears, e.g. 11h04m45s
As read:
8h39m50s
